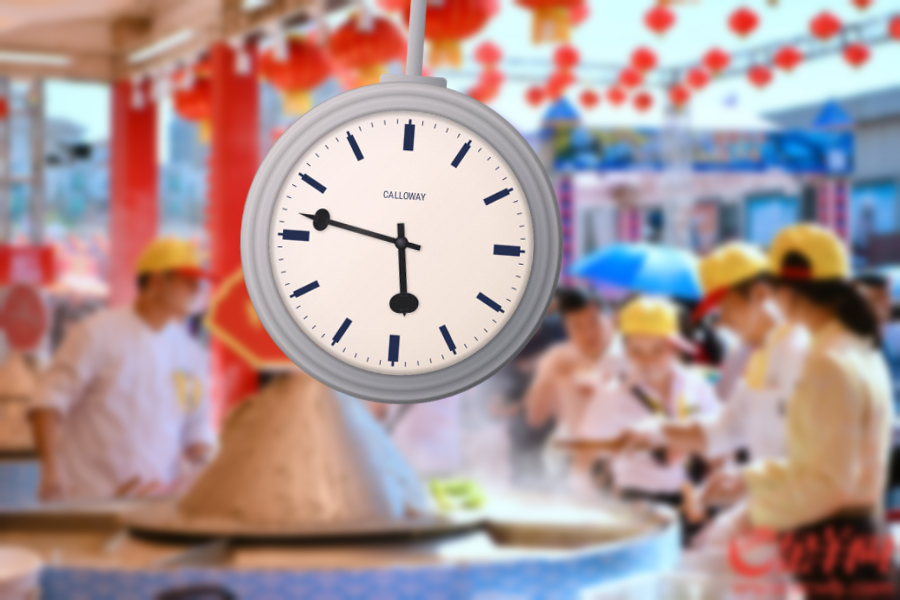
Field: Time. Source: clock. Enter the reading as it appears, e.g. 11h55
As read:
5h47
